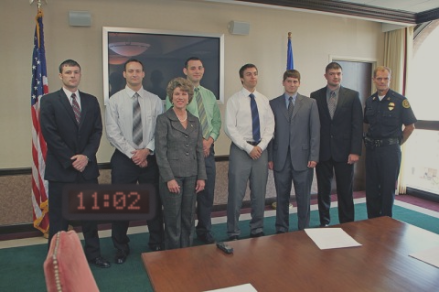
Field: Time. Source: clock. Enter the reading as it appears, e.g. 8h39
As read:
11h02
